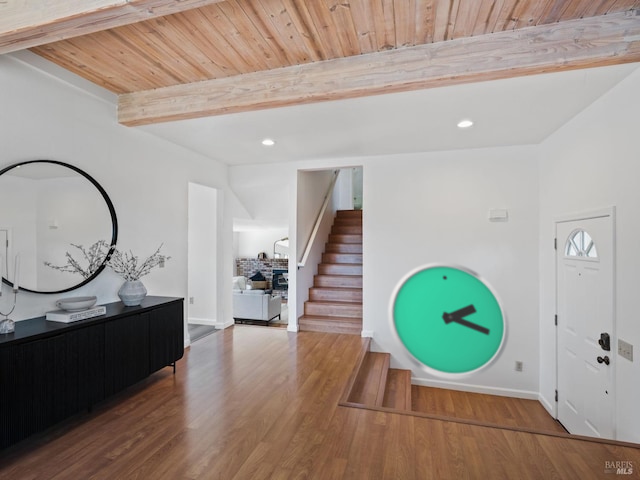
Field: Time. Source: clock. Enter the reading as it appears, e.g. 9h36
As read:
2h19
